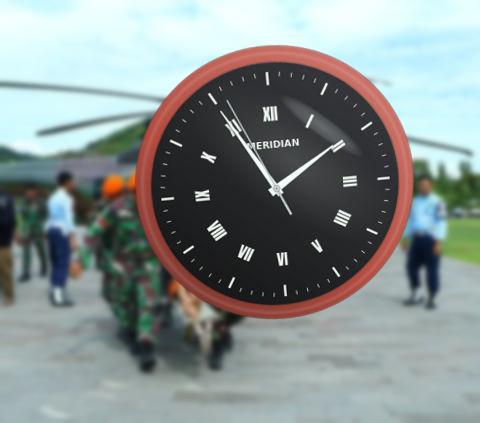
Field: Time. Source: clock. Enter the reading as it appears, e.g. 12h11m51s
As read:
1h54m56s
